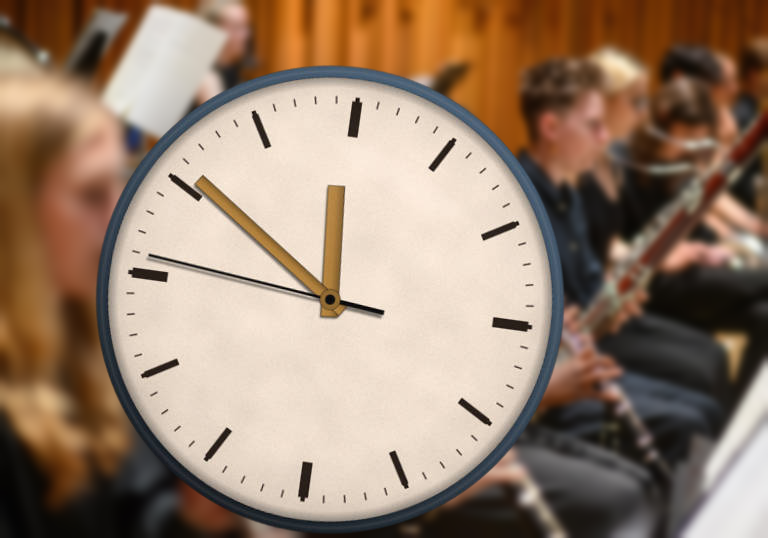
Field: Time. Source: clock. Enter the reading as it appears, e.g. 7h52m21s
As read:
11h50m46s
